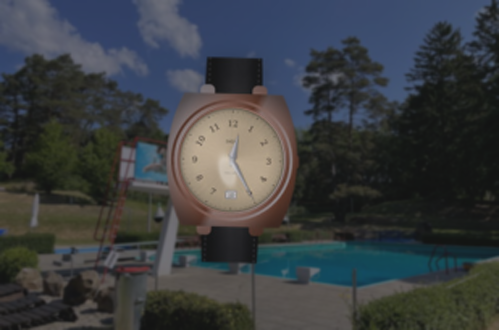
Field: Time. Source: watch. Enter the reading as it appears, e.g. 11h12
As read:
12h25
